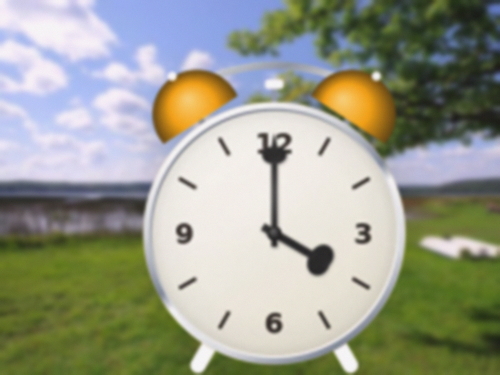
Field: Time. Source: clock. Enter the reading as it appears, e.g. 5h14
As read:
4h00
